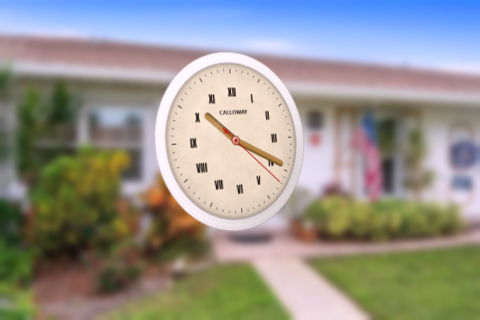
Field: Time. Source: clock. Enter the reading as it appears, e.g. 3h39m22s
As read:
10h19m22s
